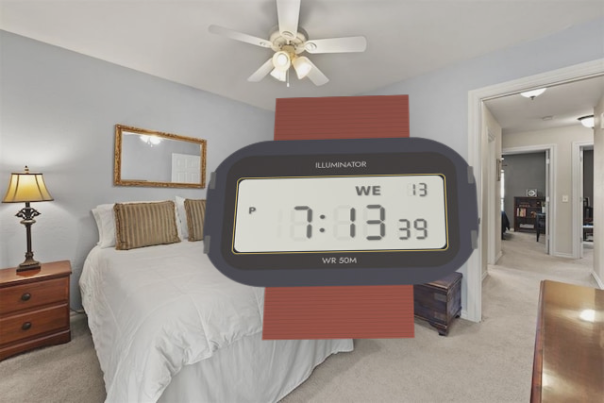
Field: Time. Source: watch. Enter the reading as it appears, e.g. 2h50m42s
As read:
7h13m39s
